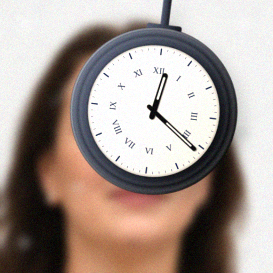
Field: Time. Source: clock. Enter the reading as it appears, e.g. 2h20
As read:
12h21
